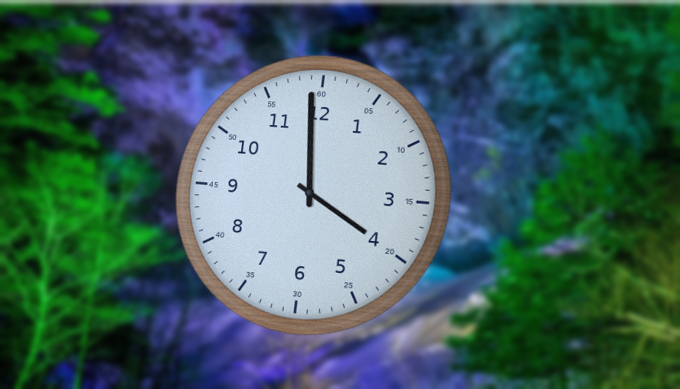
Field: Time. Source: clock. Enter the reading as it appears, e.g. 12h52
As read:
3h59
